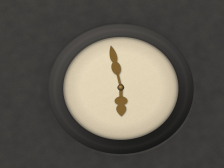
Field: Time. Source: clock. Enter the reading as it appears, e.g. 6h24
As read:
5h58
